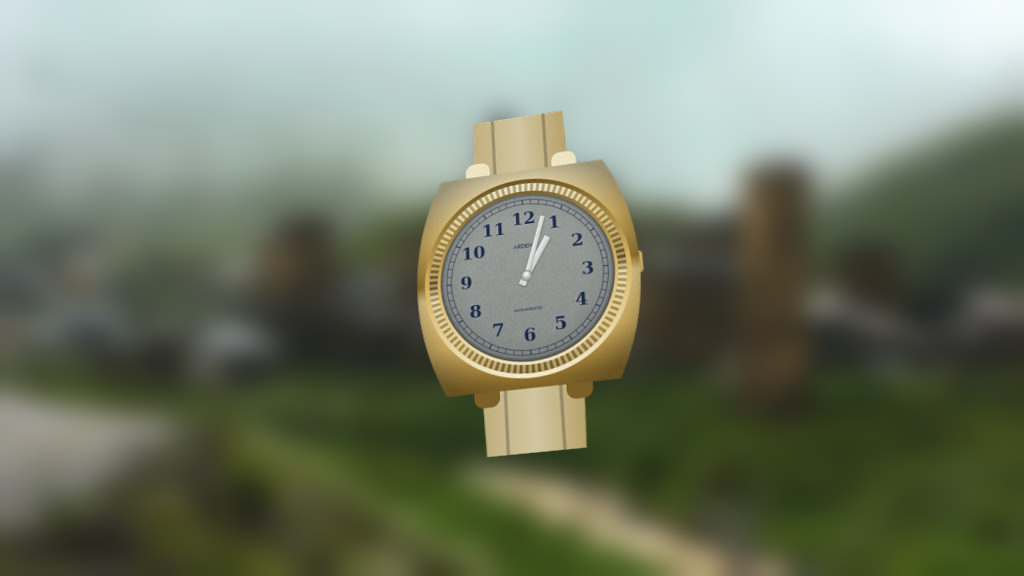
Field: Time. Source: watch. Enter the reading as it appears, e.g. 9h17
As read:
1h03
